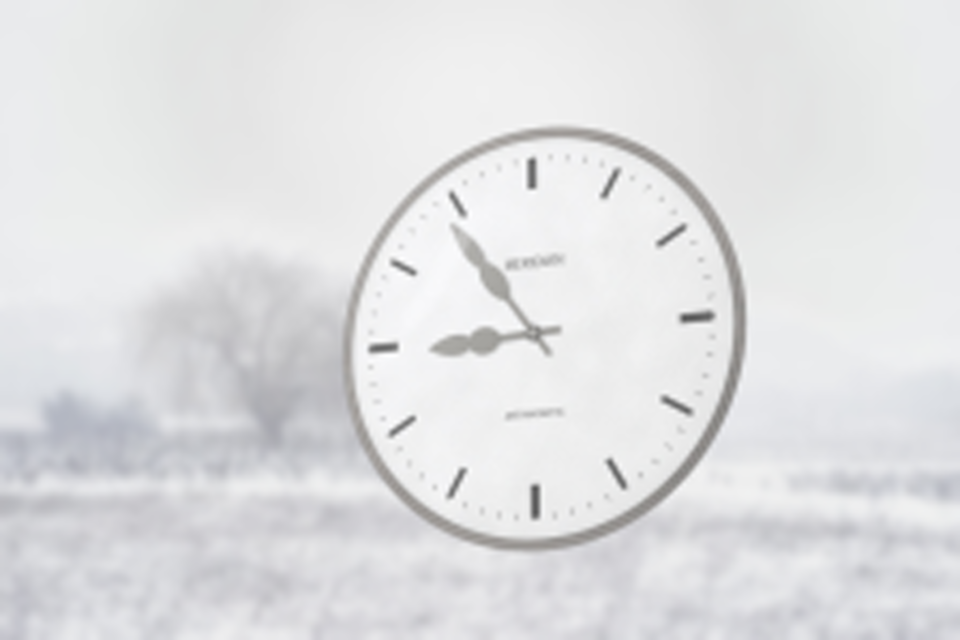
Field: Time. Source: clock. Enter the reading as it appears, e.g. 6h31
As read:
8h54
